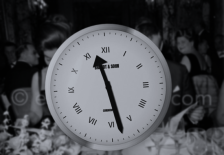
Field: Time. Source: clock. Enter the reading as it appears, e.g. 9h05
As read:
11h28
